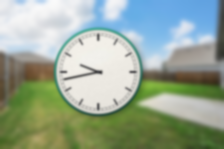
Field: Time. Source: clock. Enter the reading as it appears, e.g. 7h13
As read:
9h43
